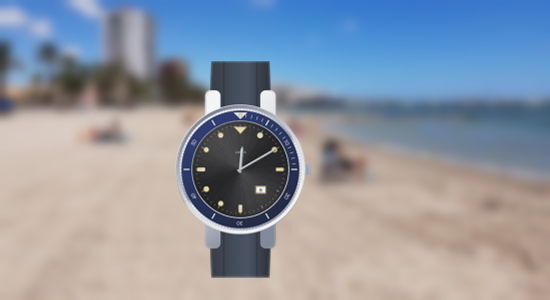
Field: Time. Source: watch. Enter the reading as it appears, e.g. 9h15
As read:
12h10
